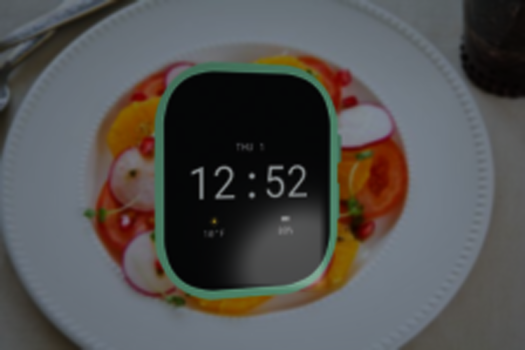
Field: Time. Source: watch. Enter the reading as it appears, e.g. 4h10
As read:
12h52
